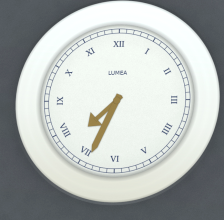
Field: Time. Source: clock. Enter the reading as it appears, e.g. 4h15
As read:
7h34
